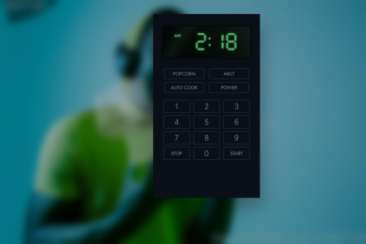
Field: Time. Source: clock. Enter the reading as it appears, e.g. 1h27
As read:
2h18
